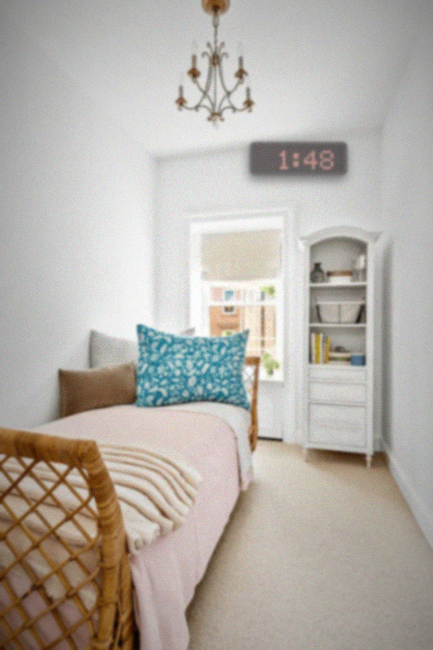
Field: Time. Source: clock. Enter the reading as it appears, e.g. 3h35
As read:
1h48
